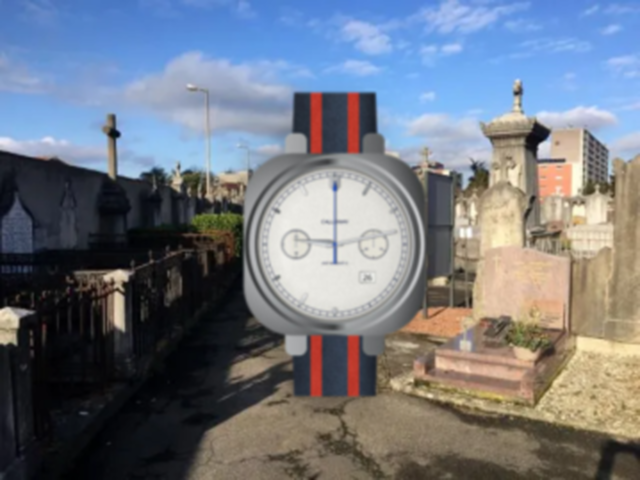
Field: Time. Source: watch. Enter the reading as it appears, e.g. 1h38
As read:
9h13
